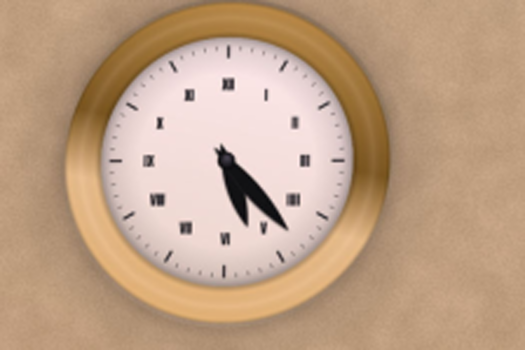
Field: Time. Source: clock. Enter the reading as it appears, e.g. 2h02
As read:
5h23
